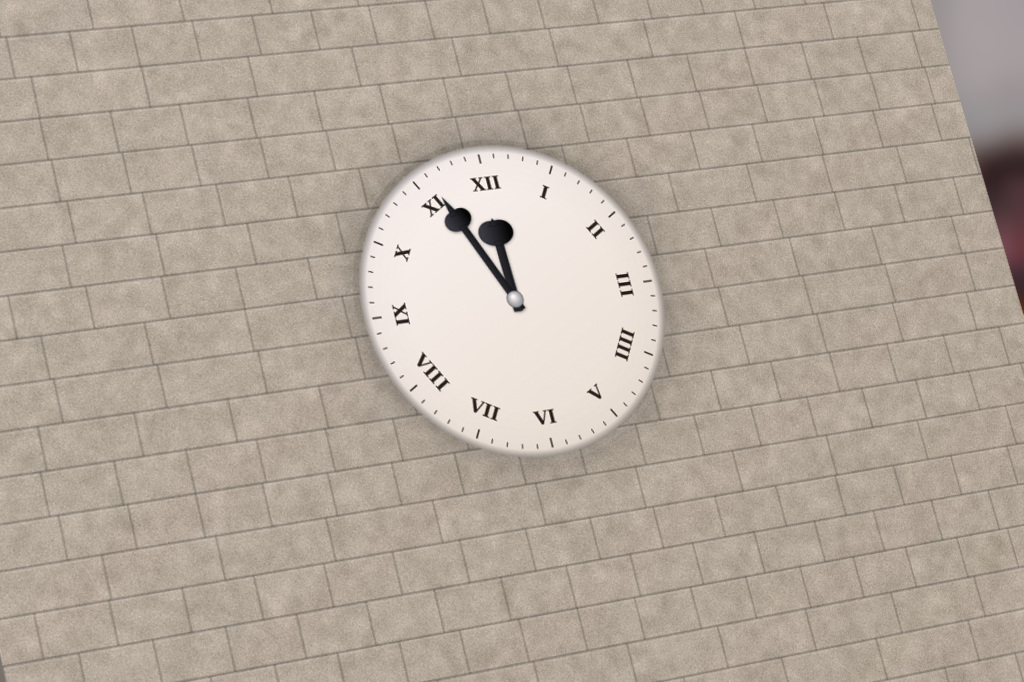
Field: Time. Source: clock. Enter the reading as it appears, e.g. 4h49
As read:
11h56
